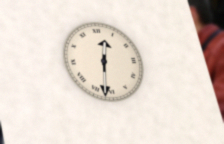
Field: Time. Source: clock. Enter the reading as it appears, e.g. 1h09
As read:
12h32
